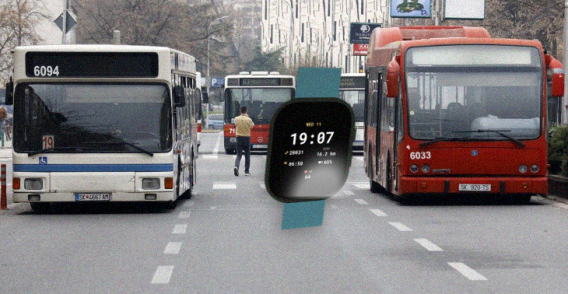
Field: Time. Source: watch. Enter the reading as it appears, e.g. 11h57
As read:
19h07
